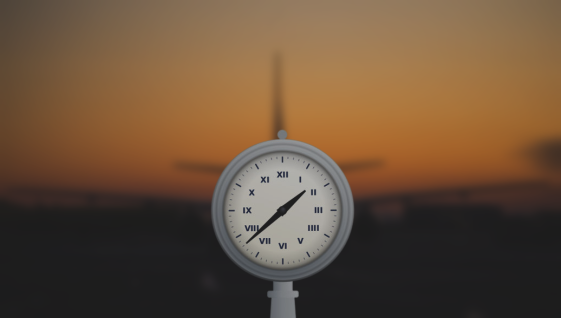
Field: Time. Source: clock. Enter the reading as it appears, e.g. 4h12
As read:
1h38
